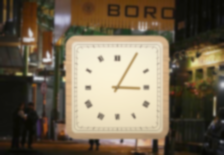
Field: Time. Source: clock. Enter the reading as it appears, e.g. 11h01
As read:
3h05
